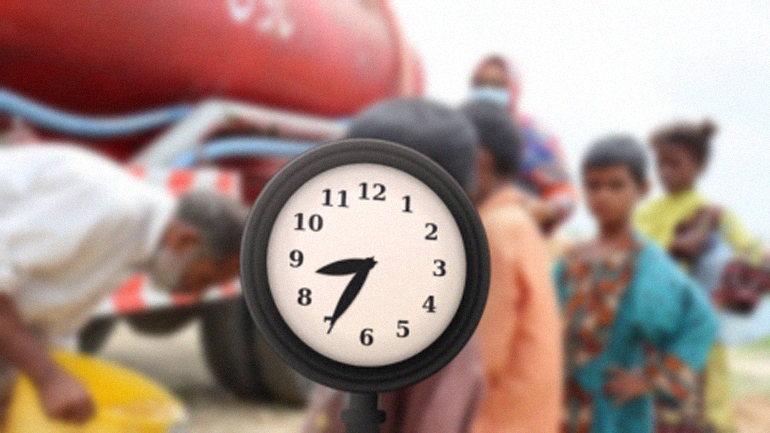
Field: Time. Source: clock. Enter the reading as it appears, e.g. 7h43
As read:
8h35
